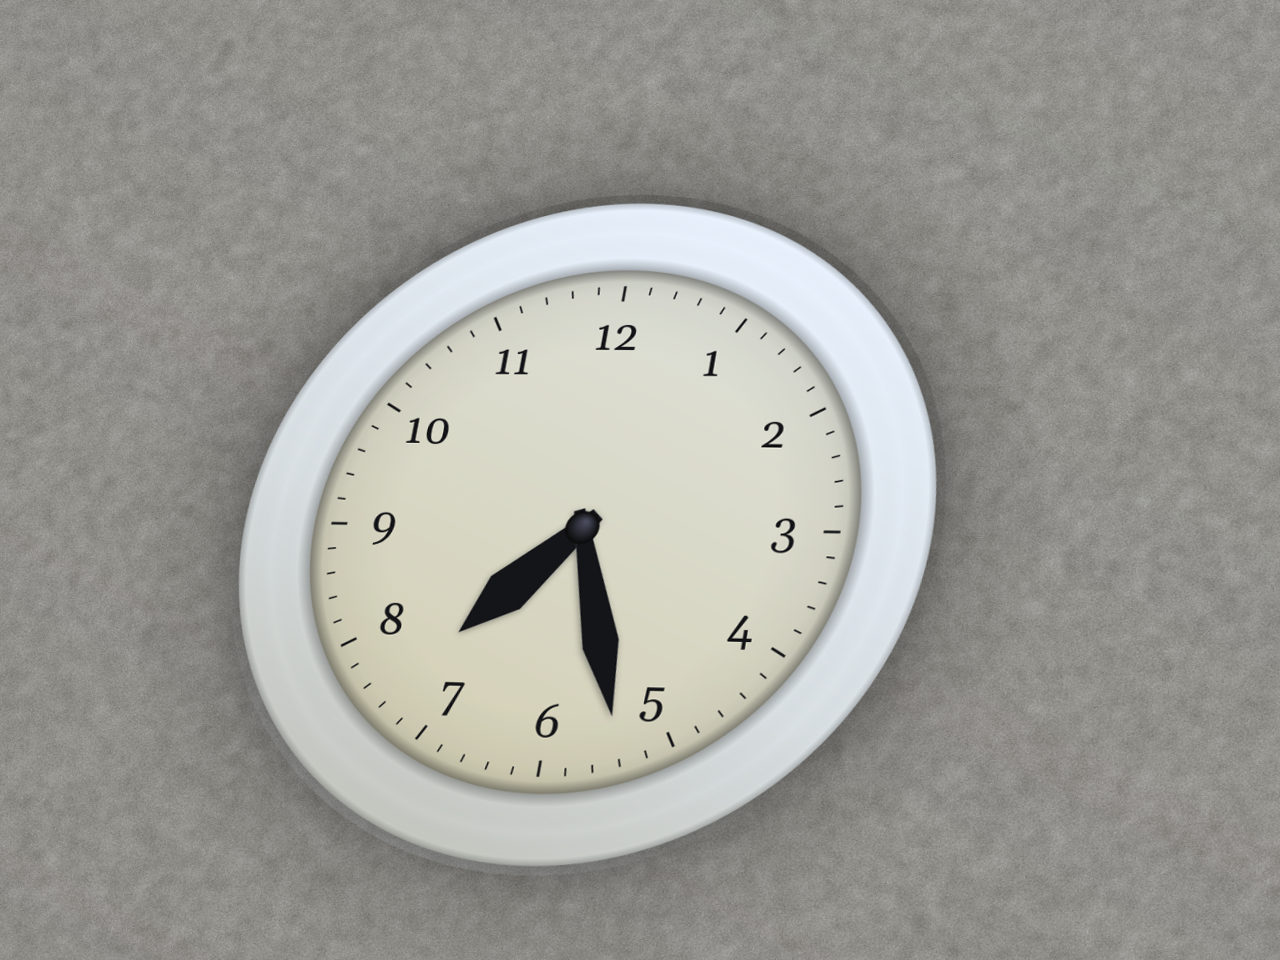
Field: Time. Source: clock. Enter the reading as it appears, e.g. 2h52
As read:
7h27
